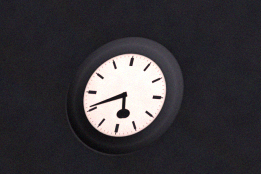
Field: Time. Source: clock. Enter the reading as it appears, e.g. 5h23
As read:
5h41
